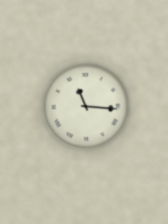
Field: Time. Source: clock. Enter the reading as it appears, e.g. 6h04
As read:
11h16
